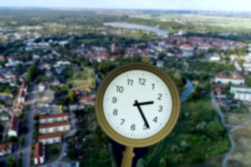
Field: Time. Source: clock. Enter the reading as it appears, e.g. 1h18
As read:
2h24
